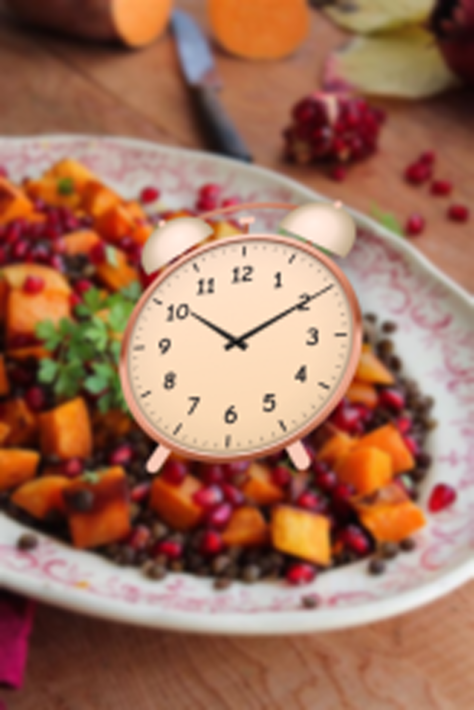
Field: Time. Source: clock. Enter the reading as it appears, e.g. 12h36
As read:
10h10
